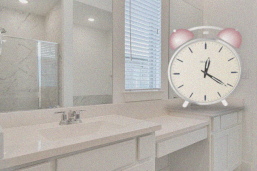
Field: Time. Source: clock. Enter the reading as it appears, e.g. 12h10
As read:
12h21
